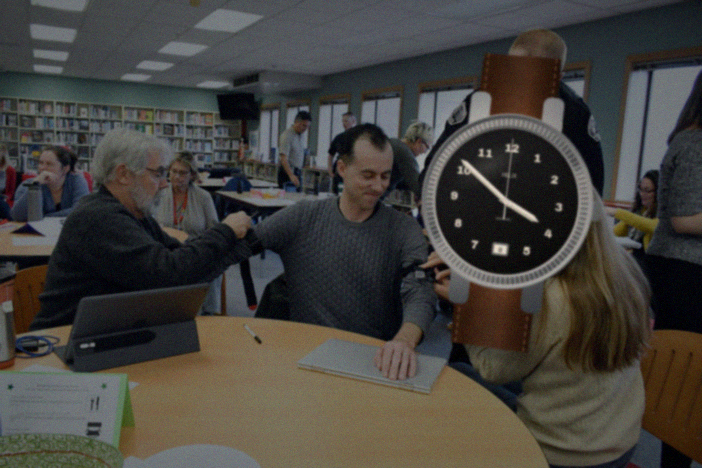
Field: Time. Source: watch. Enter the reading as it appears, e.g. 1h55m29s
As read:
3h51m00s
